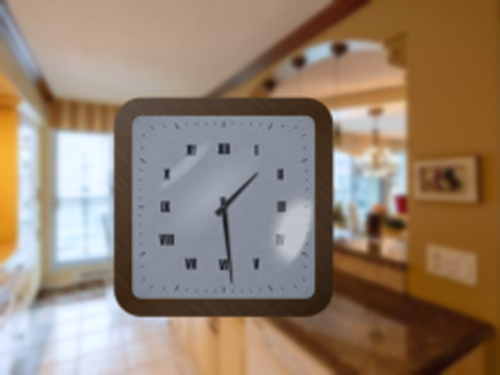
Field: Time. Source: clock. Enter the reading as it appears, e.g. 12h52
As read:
1h29
